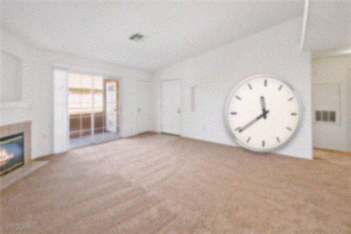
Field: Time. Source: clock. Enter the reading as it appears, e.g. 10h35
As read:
11h39
